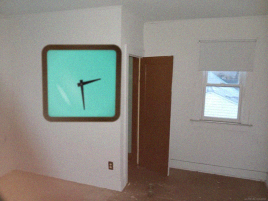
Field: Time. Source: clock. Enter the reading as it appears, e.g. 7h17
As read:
2h29
